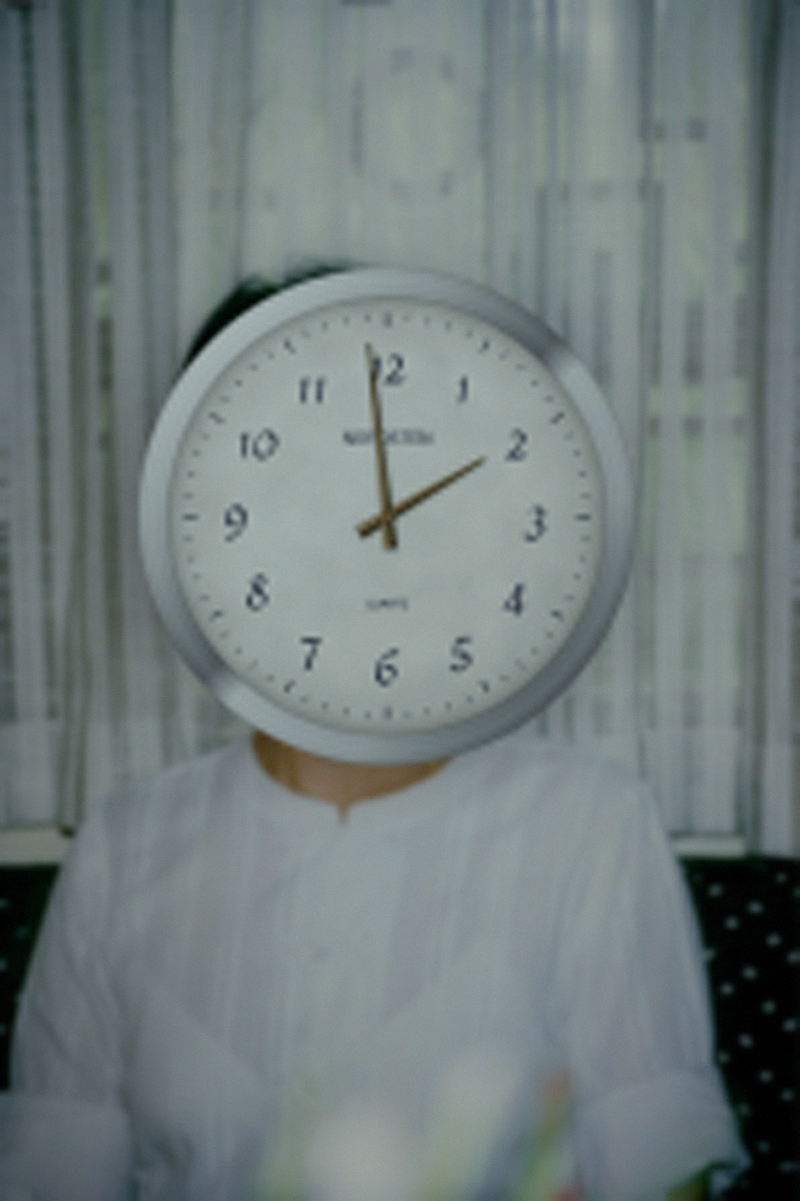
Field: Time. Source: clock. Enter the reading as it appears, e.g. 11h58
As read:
1h59
